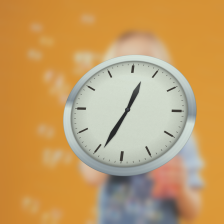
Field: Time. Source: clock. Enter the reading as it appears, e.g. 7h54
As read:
12h34
